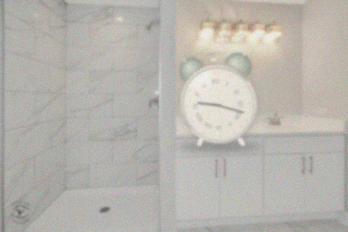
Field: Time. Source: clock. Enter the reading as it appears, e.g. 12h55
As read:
9h18
